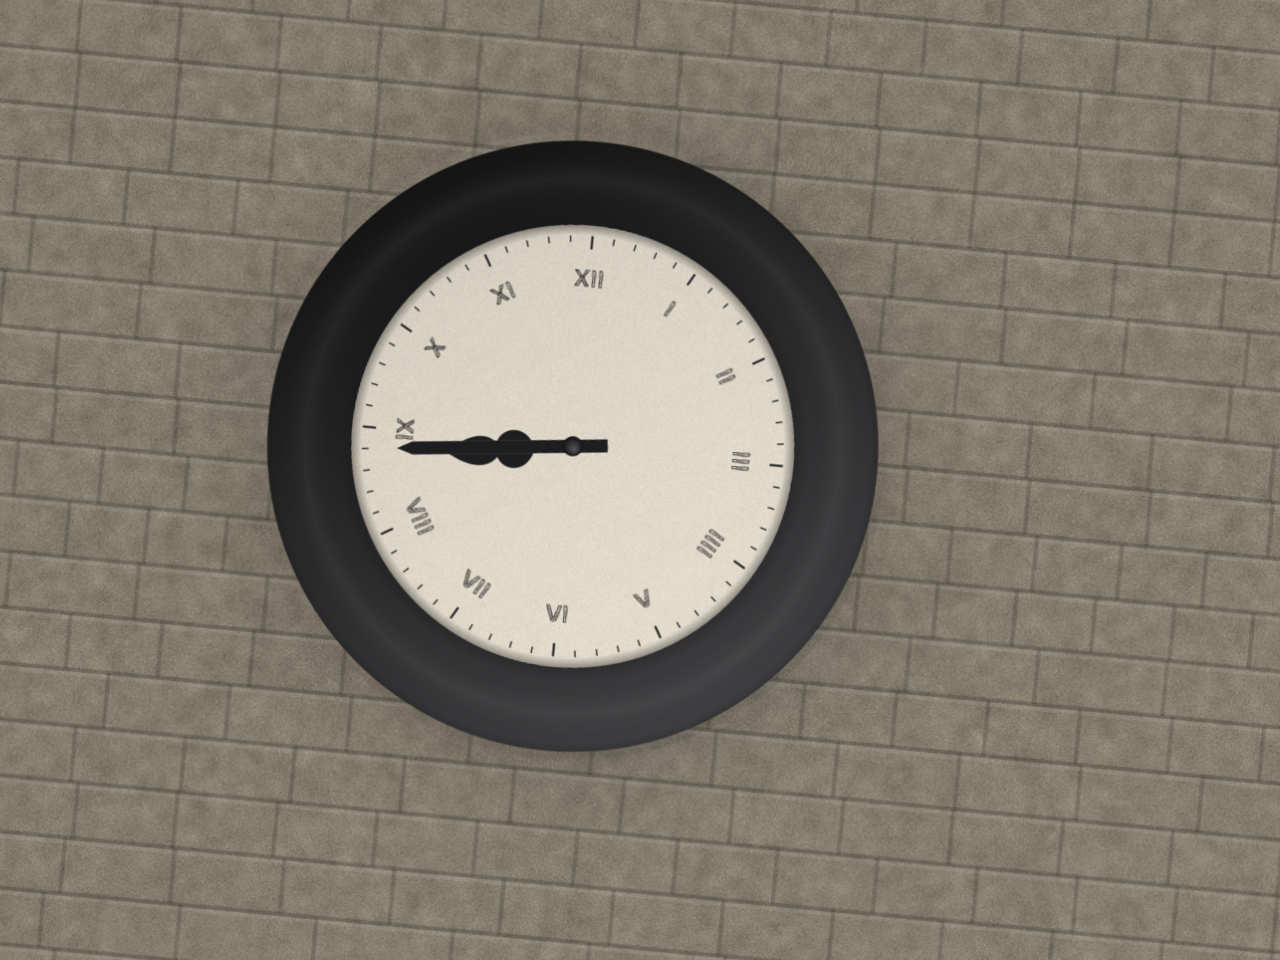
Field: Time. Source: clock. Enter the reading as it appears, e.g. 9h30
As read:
8h44
